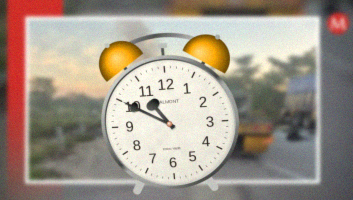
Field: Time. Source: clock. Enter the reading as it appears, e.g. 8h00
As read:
10h50
